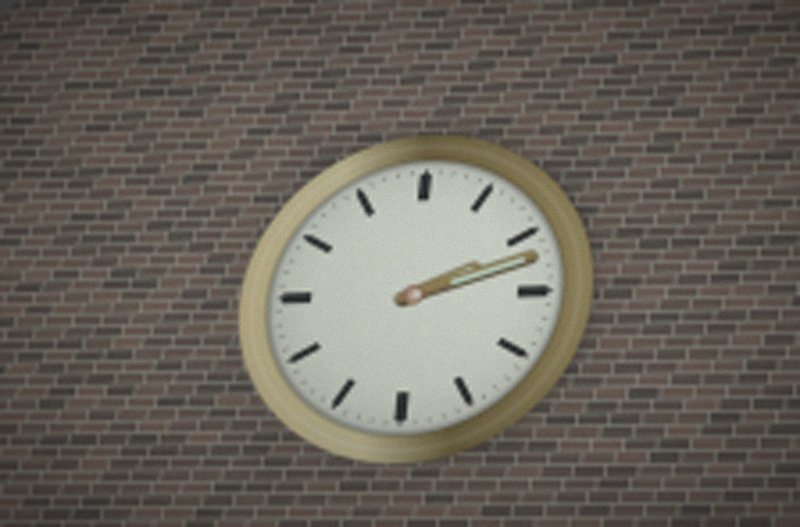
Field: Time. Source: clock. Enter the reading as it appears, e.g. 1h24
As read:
2h12
